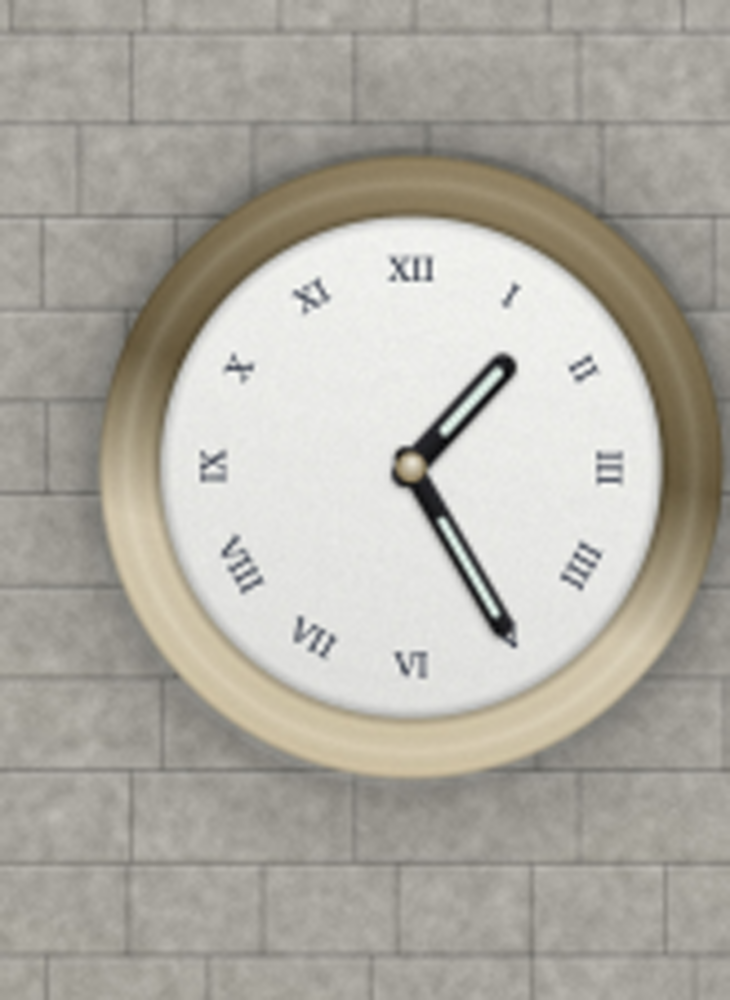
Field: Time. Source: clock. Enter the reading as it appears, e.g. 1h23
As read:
1h25
